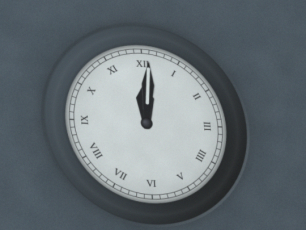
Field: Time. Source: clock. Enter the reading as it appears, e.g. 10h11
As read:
12h01
